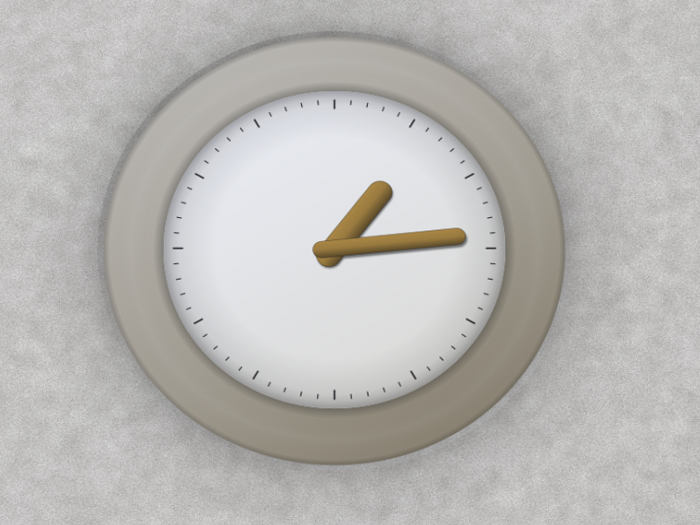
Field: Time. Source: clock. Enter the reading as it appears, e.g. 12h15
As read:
1h14
